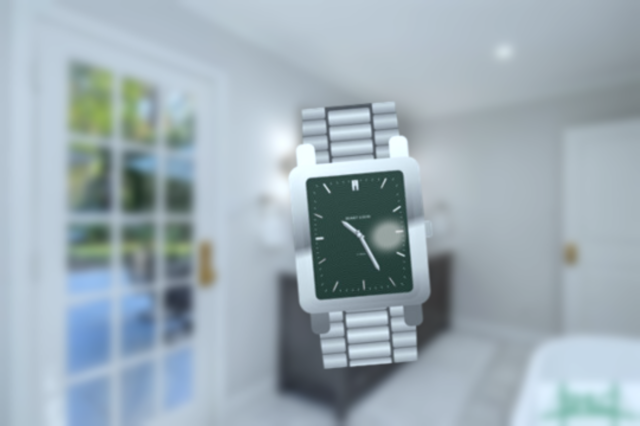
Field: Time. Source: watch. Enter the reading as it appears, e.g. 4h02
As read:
10h26
